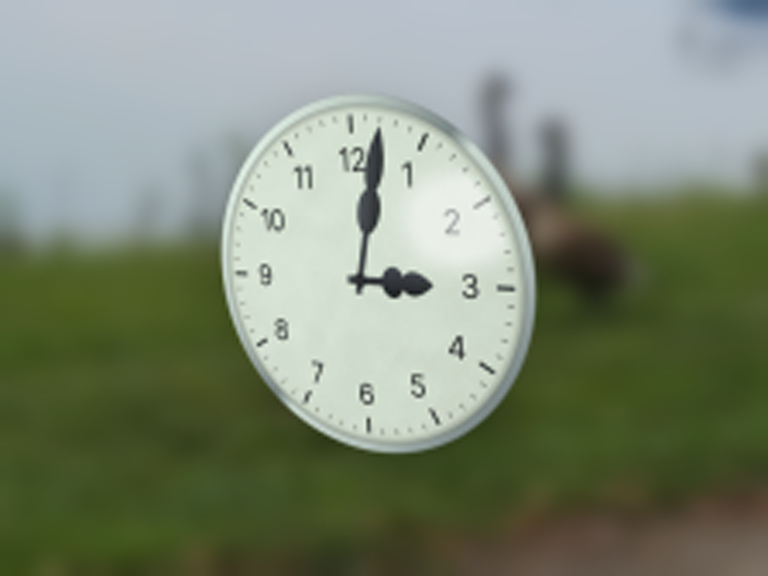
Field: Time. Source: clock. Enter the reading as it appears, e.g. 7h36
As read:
3h02
